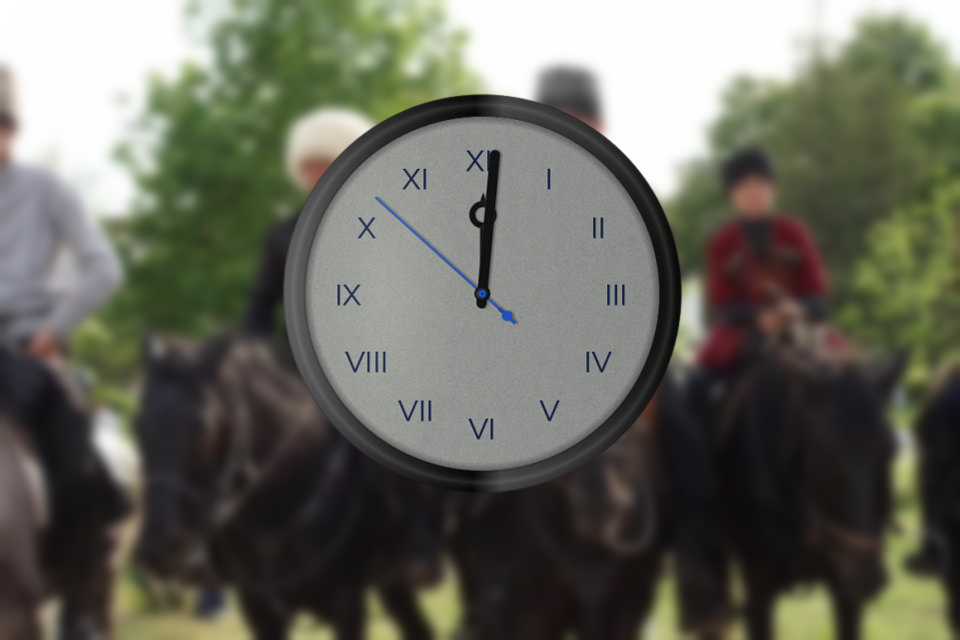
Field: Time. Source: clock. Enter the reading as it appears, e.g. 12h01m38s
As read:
12h00m52s
